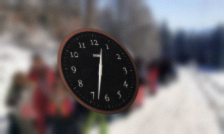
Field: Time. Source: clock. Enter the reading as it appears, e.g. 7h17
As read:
12h33
